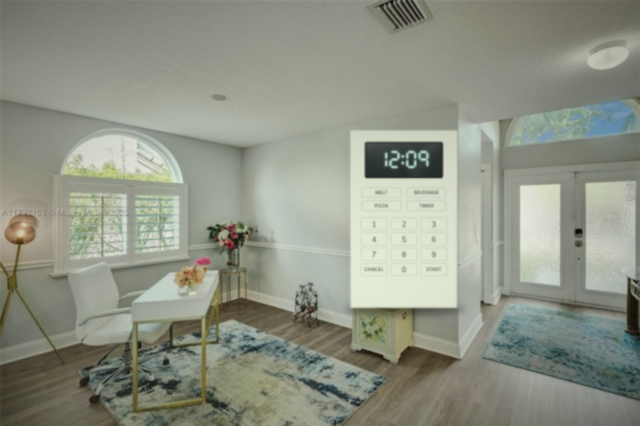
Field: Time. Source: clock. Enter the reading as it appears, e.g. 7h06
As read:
12h09
